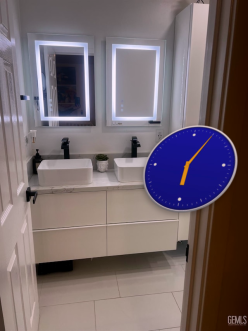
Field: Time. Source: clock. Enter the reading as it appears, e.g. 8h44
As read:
6h05
